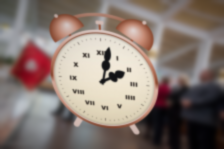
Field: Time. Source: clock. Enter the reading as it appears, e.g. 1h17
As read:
2h02
